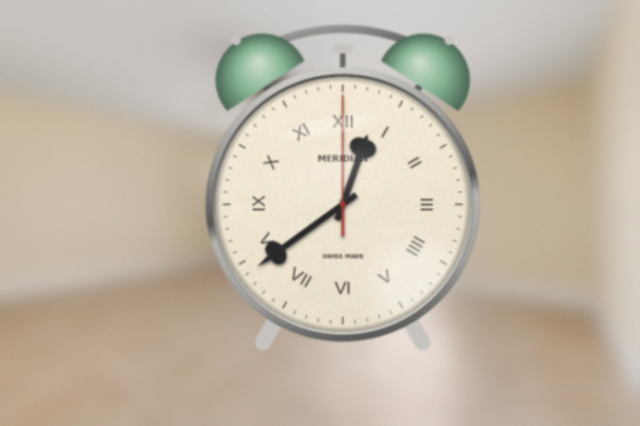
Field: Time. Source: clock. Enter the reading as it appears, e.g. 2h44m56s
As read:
12h39m00s
